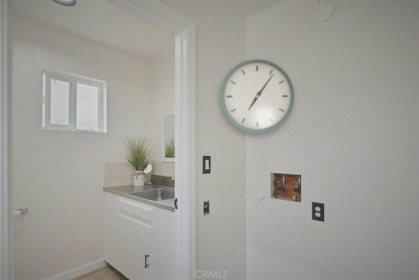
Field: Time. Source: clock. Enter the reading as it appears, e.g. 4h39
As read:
7h06
